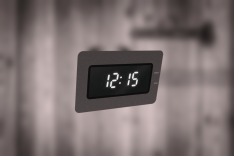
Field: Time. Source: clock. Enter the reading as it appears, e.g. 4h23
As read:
12h15
